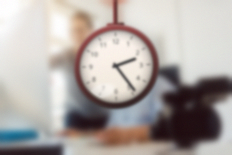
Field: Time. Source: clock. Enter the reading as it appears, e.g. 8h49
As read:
2h24
